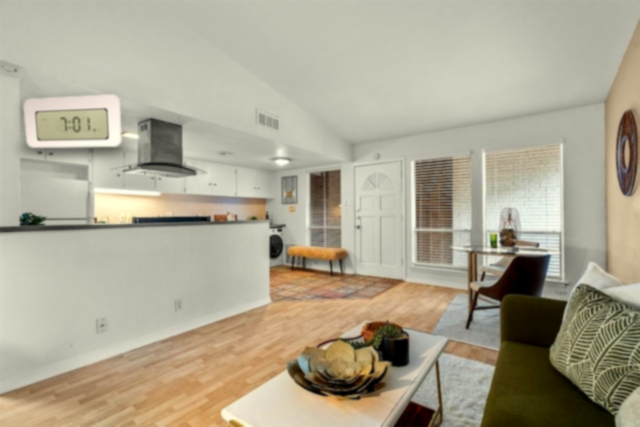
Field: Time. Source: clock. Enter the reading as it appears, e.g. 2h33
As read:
7h01
